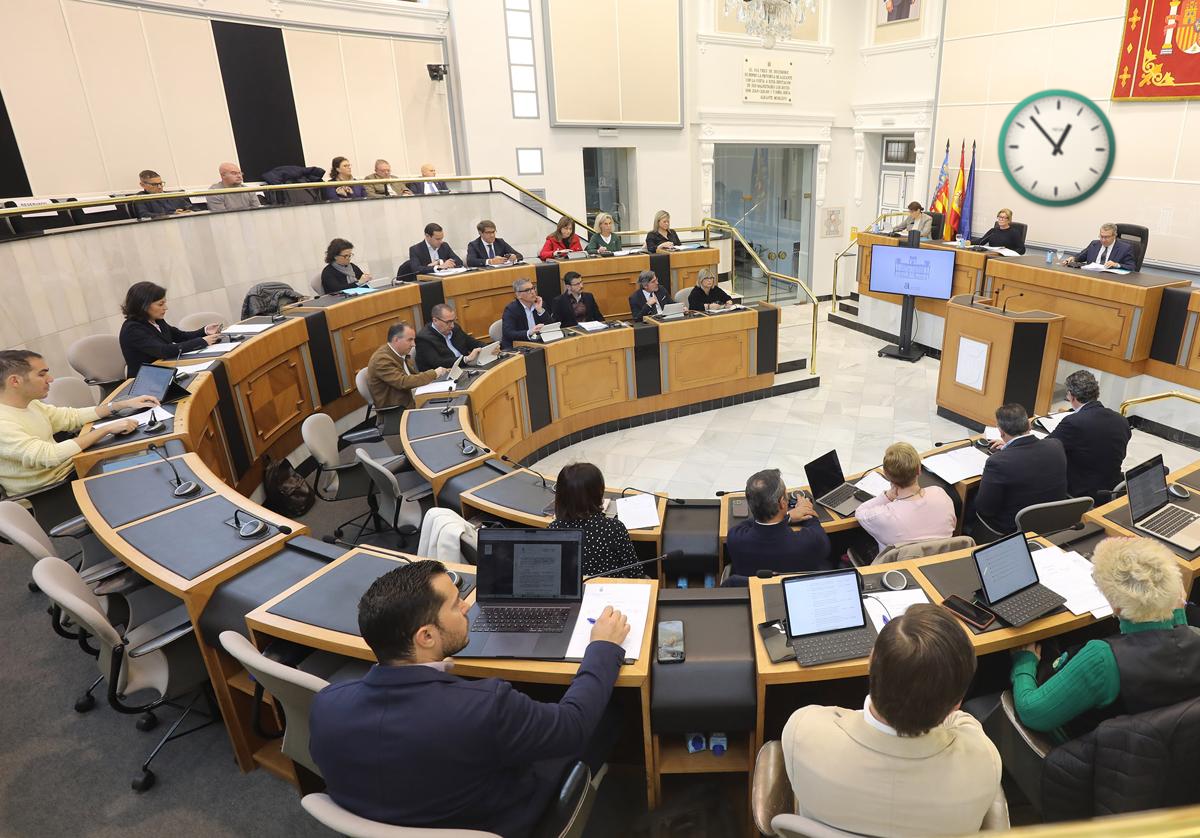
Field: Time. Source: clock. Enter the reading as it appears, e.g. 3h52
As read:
12h53
